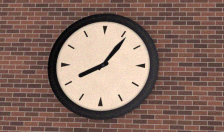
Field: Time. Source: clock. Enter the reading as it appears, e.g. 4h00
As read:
8h06
